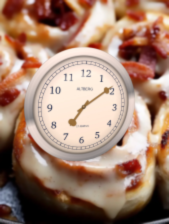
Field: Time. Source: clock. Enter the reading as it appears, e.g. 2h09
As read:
7h09
